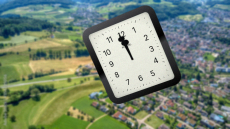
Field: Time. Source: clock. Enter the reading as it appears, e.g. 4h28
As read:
11h59
